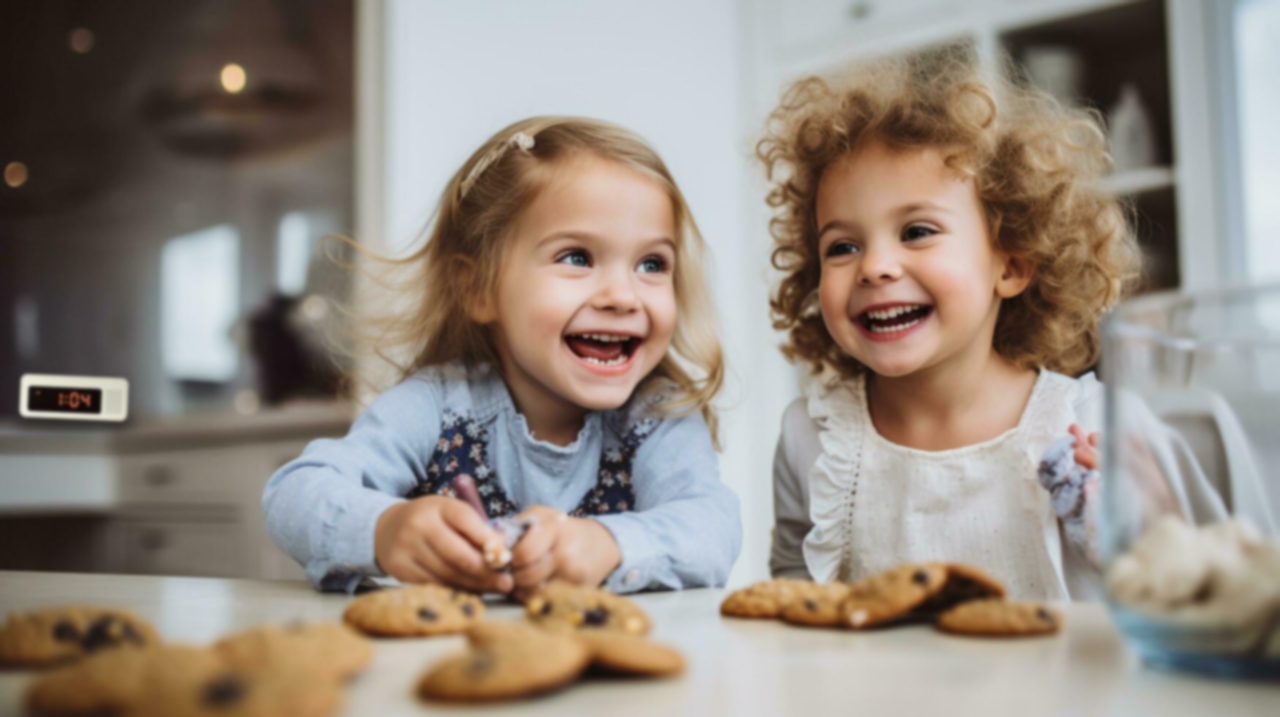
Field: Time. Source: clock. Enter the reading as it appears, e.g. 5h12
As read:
1h04
